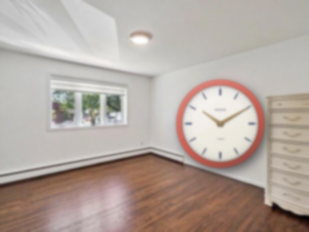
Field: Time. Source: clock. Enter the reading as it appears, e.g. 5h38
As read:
10h10
